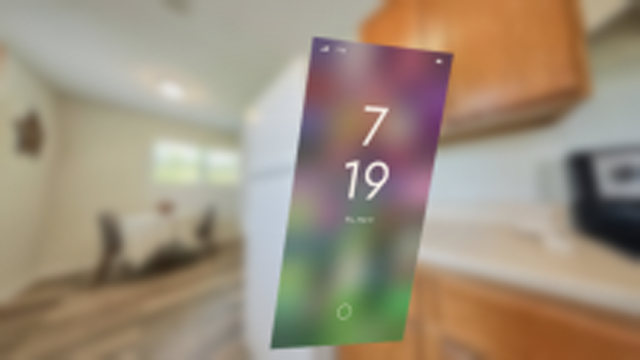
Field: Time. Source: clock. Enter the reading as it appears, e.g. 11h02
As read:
7h19
